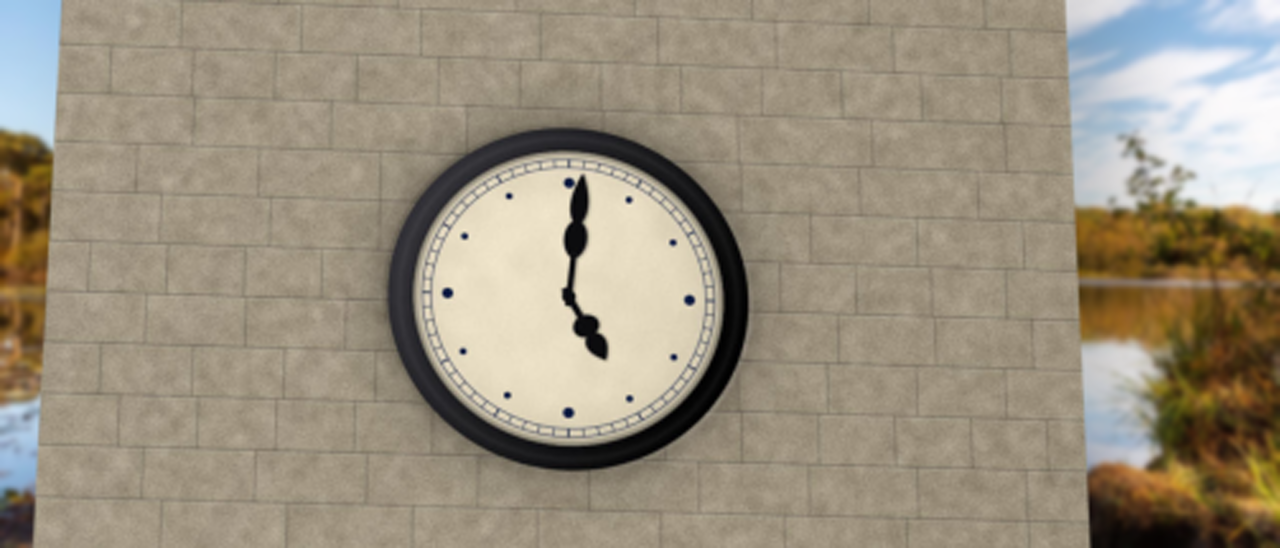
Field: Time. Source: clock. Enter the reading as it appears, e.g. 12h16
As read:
5h01
